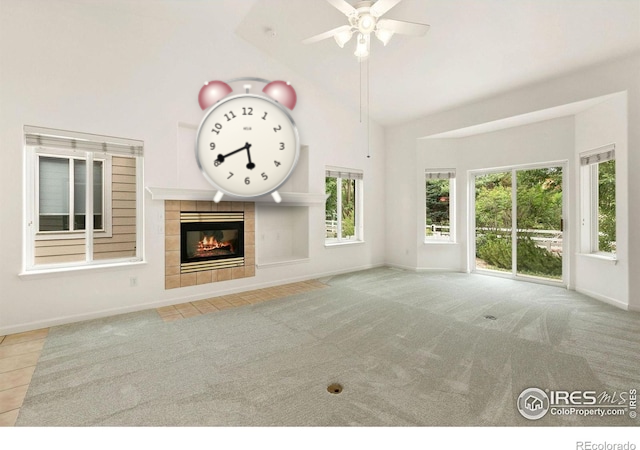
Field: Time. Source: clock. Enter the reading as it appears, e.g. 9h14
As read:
5h41
